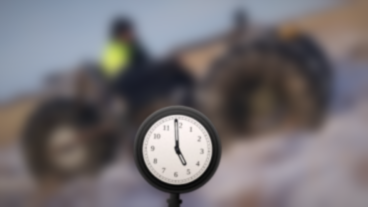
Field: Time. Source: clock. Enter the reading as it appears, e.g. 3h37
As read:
4h59
